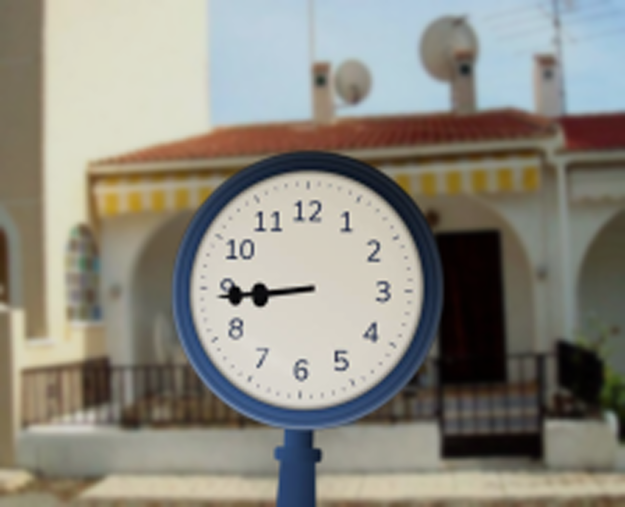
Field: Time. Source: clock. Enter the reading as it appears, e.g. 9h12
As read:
8h44
